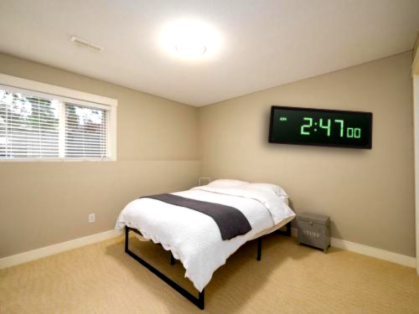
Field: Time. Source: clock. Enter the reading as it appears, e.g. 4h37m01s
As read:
2h47m00s
